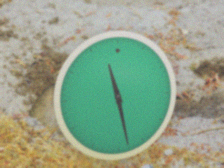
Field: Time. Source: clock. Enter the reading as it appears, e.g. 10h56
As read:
11h28
